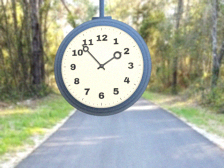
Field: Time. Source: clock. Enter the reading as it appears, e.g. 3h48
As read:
1h53
